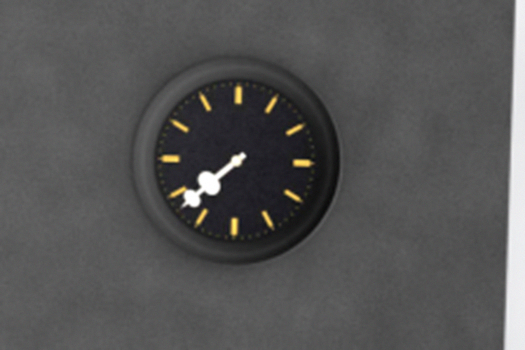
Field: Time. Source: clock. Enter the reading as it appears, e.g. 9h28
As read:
7h38
